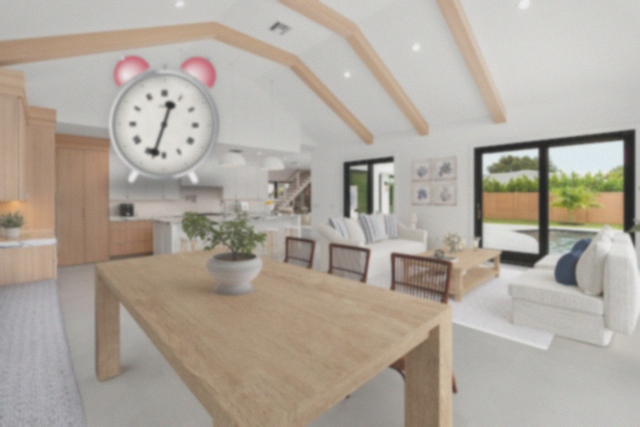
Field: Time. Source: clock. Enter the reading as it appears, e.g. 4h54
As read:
12h33
